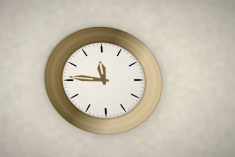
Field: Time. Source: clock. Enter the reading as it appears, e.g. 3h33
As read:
11h46
